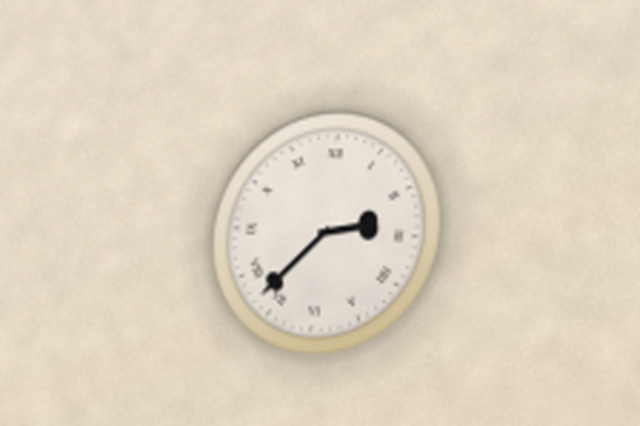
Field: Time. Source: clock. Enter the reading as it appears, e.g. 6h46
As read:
2h37
